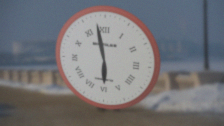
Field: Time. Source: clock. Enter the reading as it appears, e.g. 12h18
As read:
5h58
